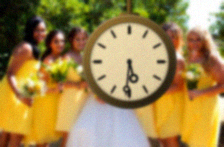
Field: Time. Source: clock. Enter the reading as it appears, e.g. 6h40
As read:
5h31
